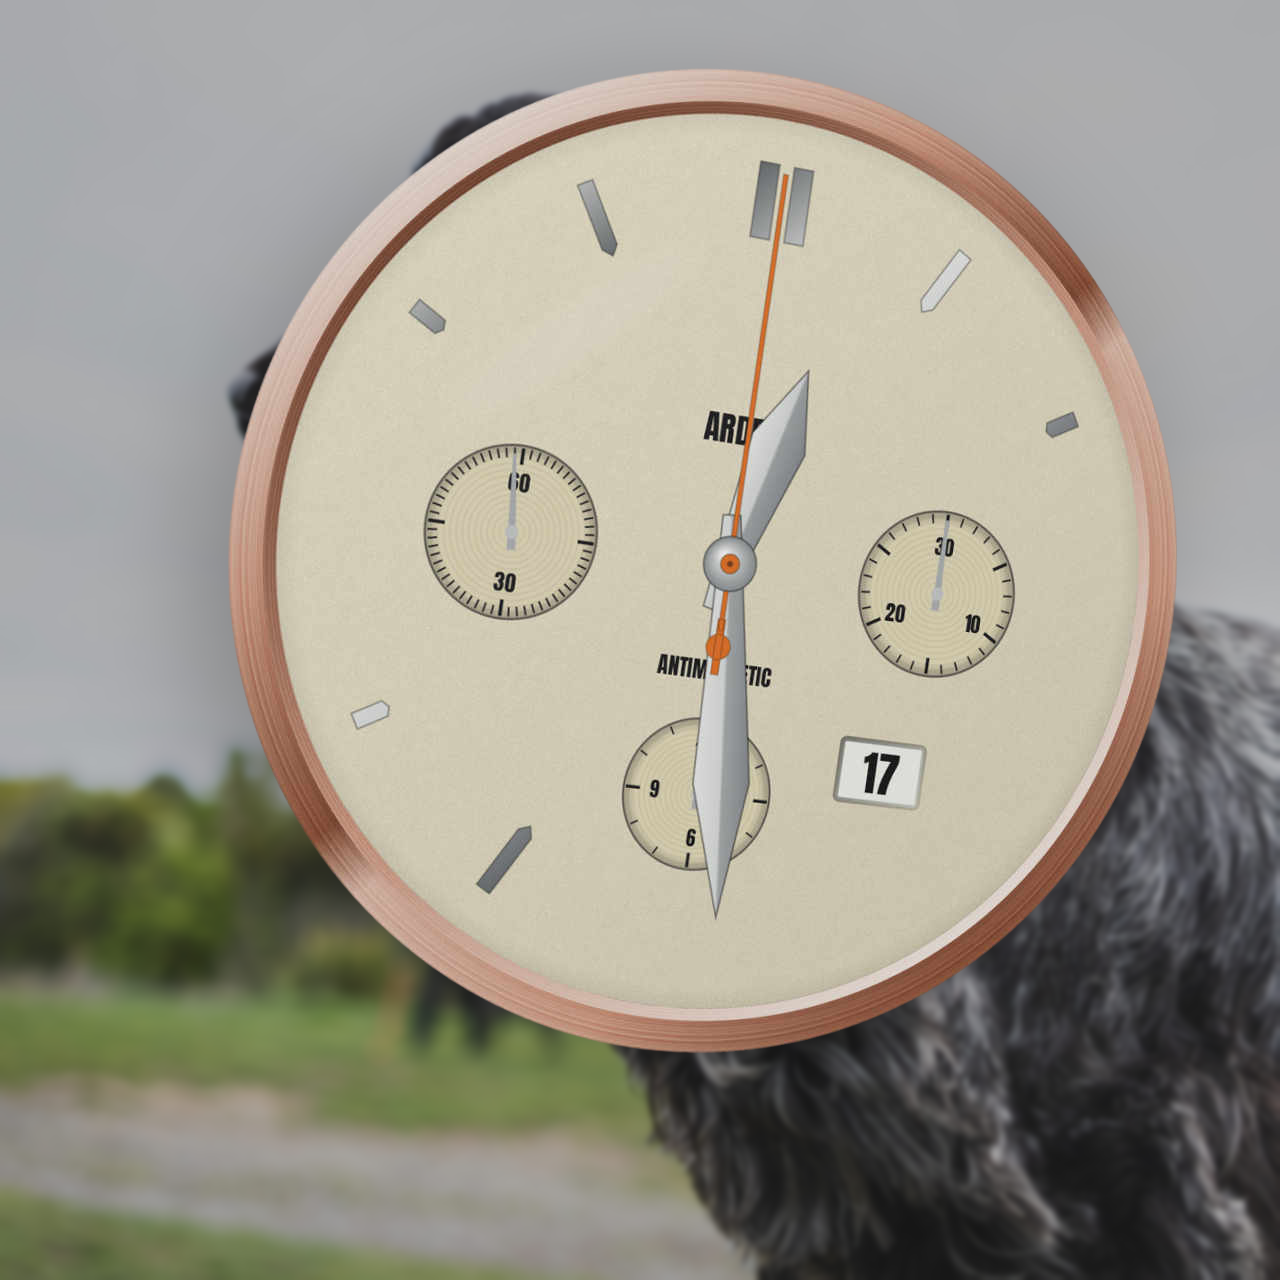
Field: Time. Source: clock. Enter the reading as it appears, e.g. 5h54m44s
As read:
12h28m59s
